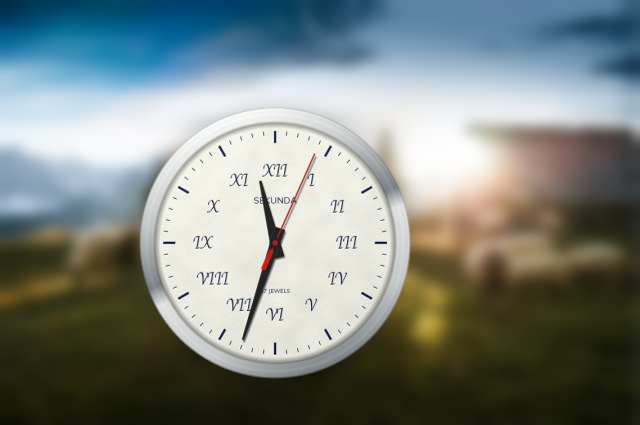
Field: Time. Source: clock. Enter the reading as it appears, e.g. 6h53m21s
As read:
11h33m04s
